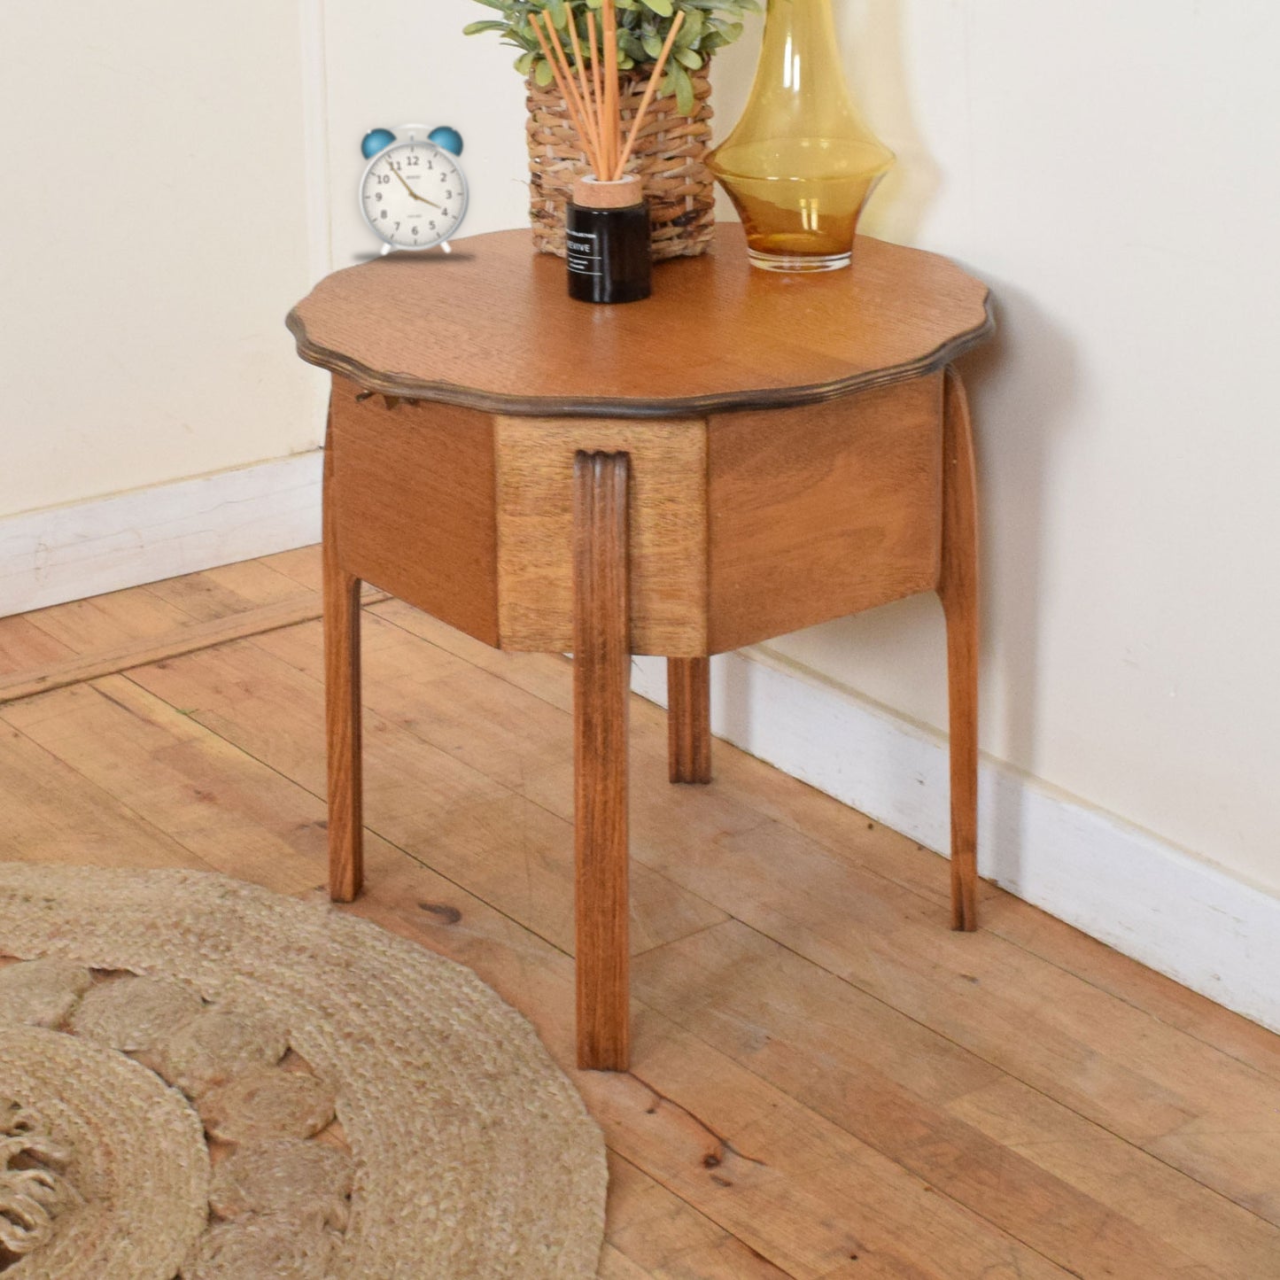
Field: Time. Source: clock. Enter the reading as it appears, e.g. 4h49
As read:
3h54
